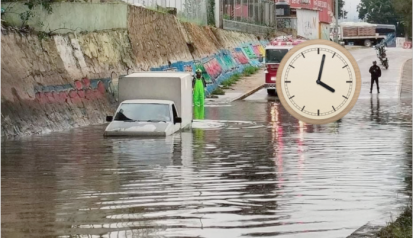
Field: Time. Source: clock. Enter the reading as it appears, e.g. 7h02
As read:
4h02
